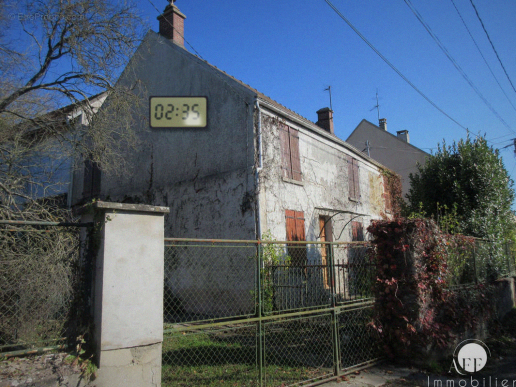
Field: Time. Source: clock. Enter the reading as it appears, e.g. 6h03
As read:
2h35
